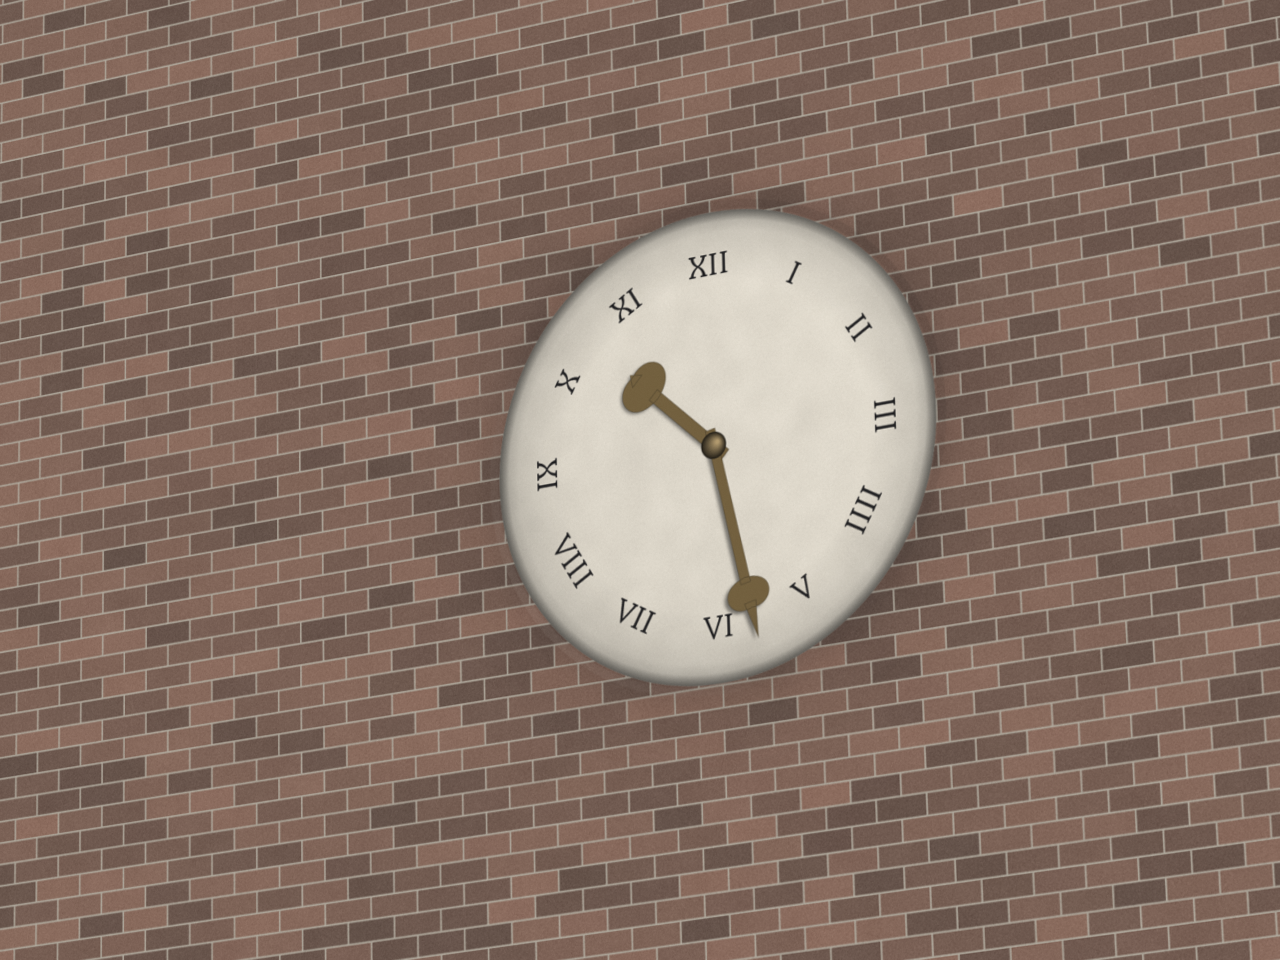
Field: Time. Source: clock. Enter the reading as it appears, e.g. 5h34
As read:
10h28
